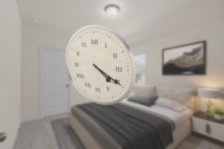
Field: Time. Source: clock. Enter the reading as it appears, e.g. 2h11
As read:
4h20
